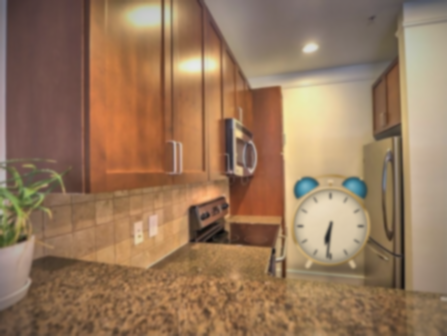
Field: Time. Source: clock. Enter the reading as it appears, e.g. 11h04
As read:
6h31
